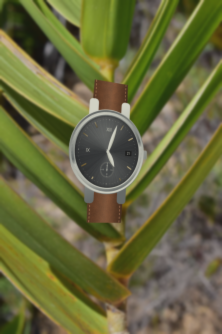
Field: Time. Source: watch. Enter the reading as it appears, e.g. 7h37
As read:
5h03
